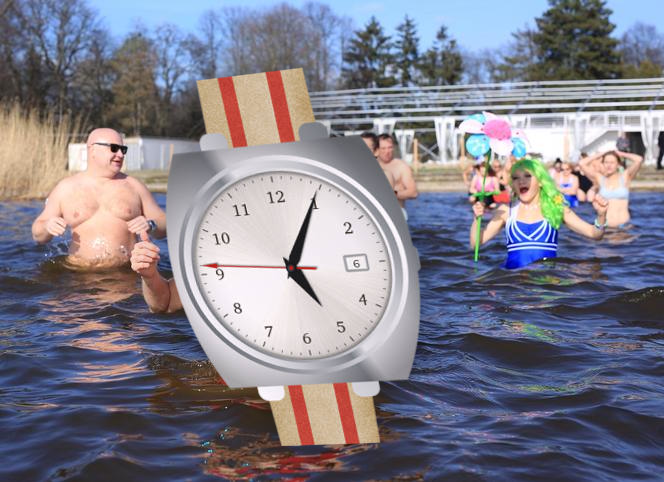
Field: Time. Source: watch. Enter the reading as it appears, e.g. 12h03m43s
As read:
5h04m46s
